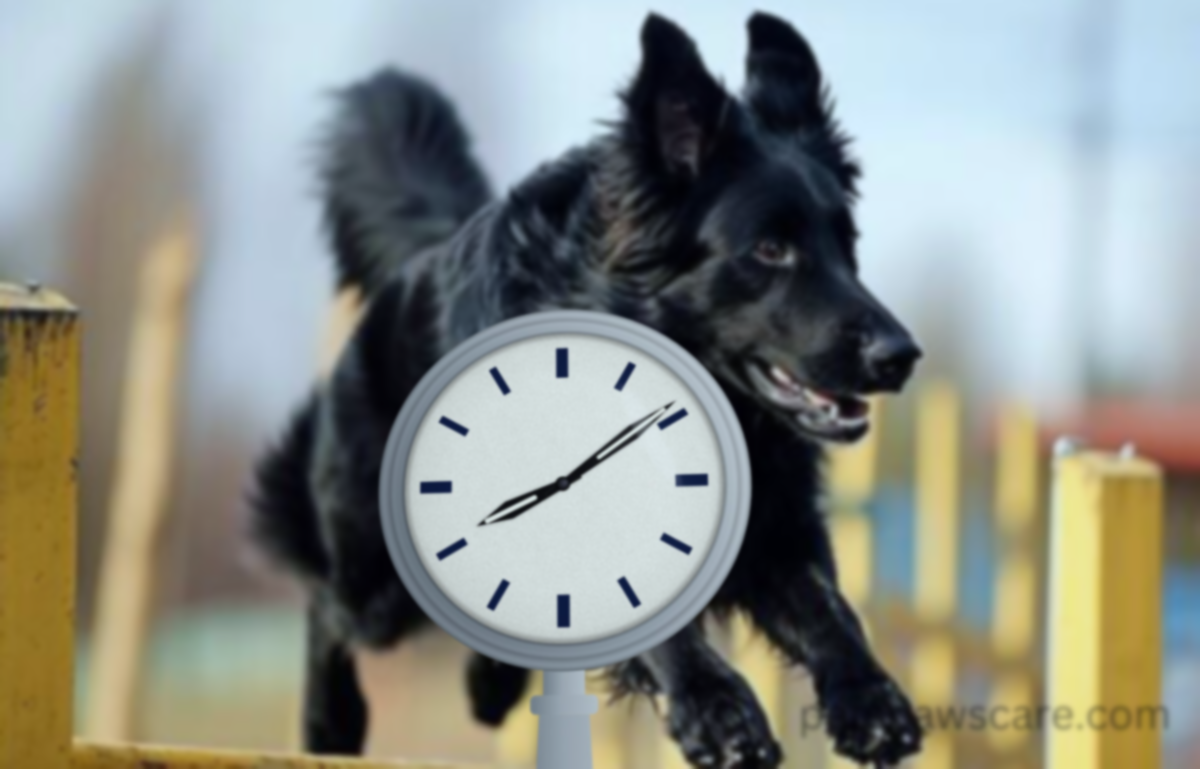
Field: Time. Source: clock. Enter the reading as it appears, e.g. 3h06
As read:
8h09
